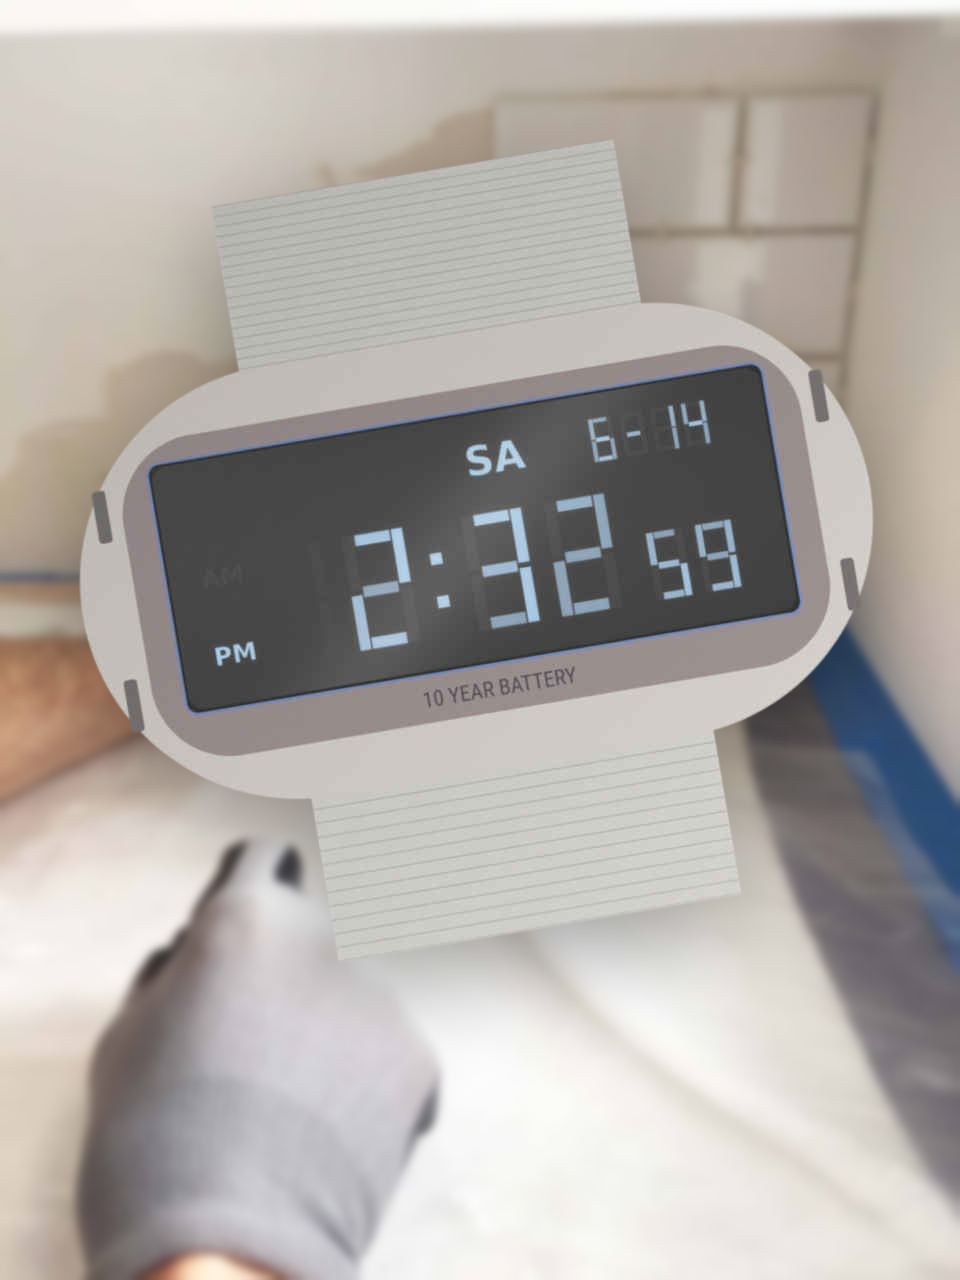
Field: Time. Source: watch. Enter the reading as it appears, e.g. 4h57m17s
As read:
2h32m59s
